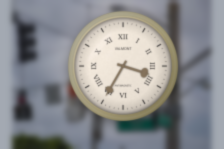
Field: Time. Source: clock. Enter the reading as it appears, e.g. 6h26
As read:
3h35
